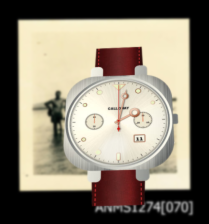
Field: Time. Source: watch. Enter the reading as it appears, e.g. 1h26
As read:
2h02
